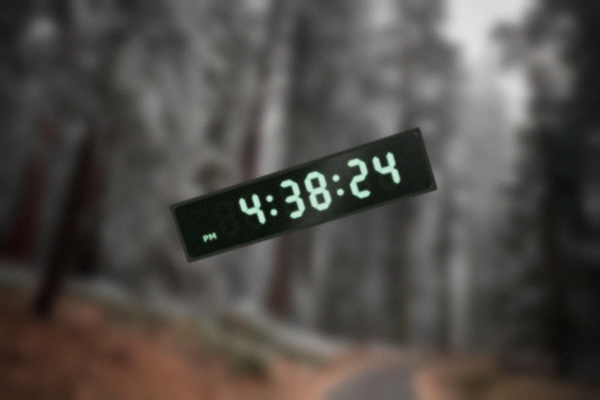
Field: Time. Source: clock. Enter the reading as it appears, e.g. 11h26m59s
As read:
4h38m24s
